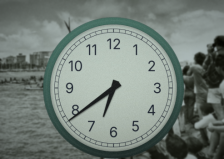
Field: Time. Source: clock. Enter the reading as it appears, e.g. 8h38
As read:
6h39
